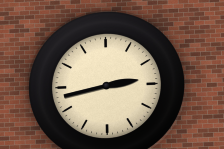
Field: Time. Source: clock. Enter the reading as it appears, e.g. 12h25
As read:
2h43
